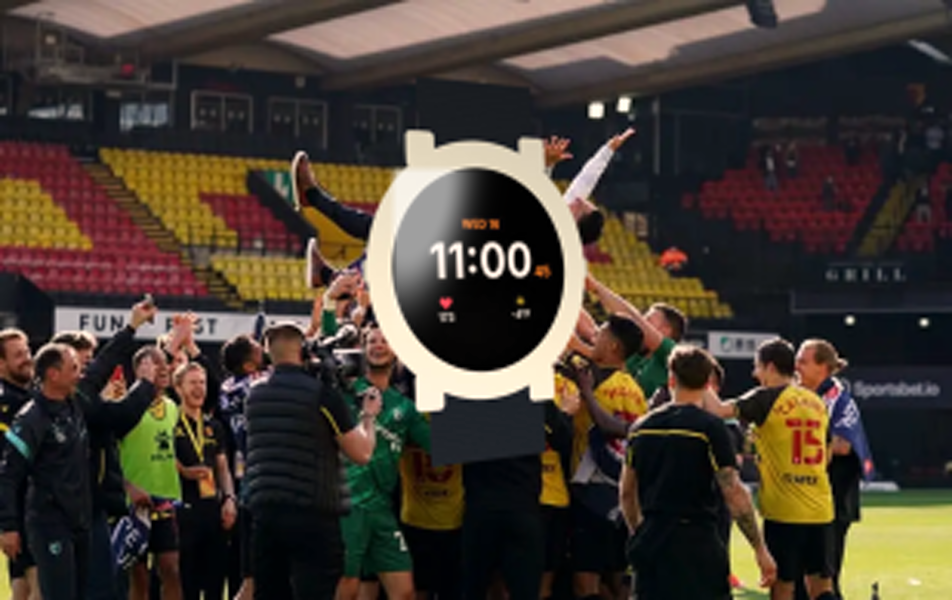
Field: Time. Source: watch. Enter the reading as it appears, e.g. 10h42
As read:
11h00
